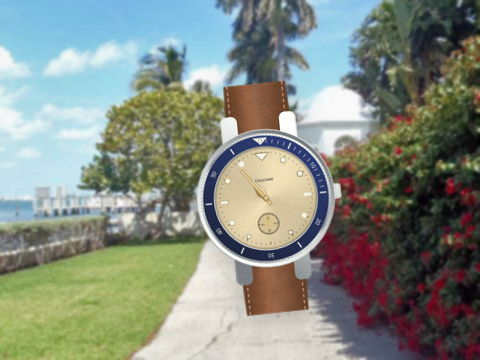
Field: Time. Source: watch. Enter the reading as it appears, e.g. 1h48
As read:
10h54
